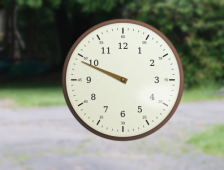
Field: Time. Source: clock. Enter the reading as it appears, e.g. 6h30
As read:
9h49
